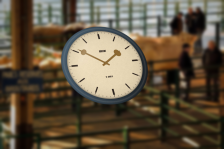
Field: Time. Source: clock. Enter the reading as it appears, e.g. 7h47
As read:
1h51
